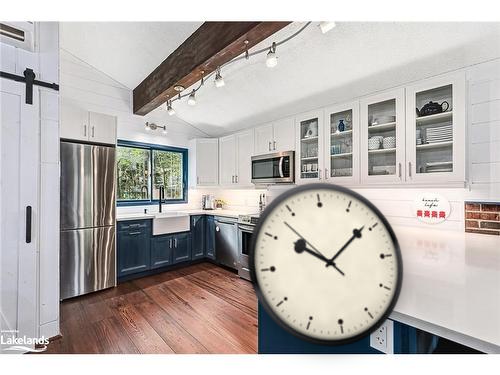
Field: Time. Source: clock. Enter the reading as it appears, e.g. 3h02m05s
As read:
10h08m53s
